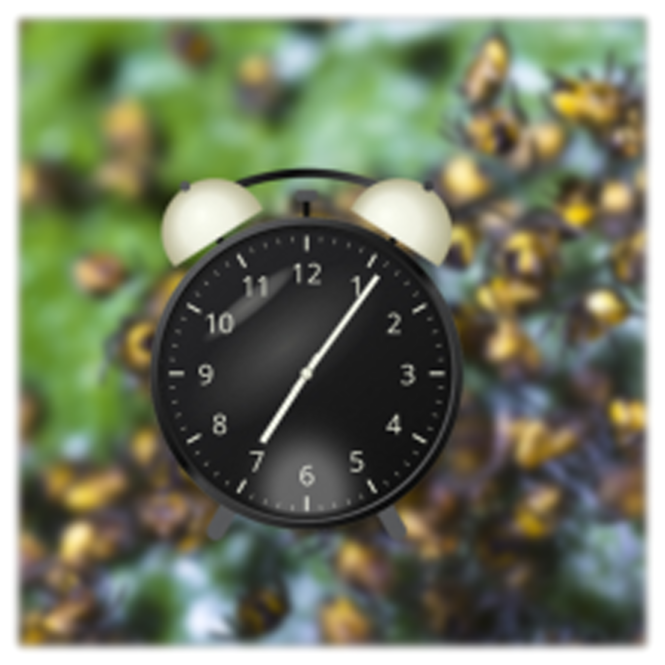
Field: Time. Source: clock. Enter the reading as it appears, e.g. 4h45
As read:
7h06
